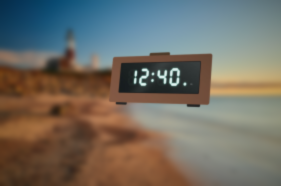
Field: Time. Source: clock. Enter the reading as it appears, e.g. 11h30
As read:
12h40
